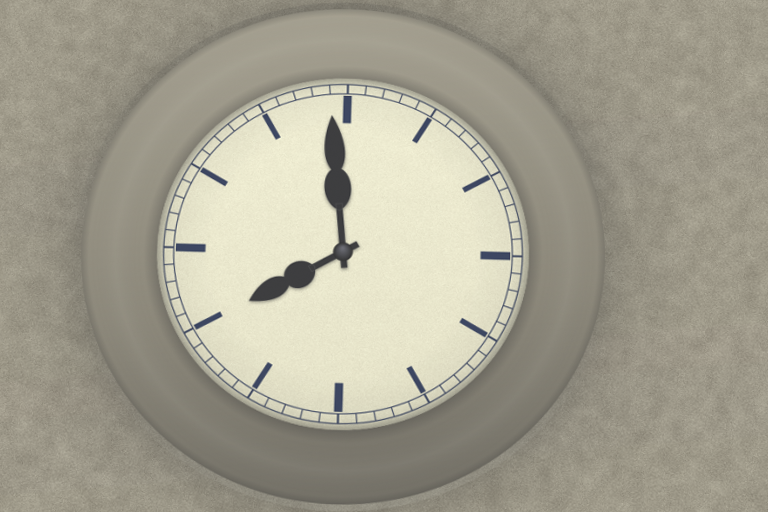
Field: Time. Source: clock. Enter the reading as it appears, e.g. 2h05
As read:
7h59
